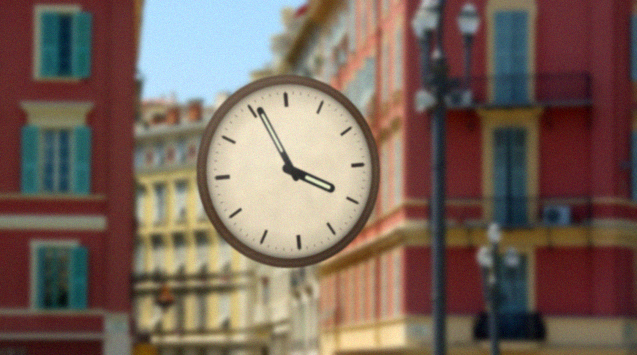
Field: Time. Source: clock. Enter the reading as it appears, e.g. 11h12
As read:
3h56
